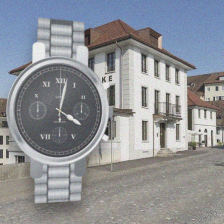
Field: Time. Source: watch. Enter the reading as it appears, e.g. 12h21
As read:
4h02
